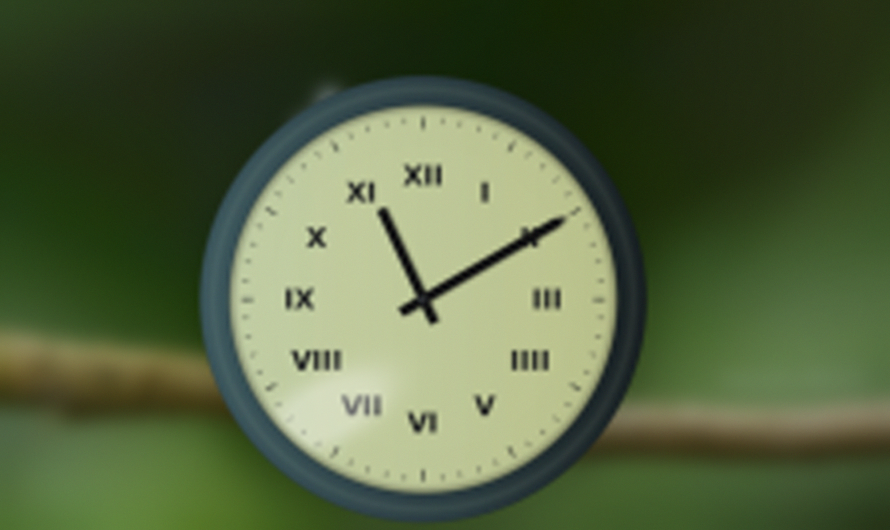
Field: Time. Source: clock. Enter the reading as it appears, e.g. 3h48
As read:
11h10
